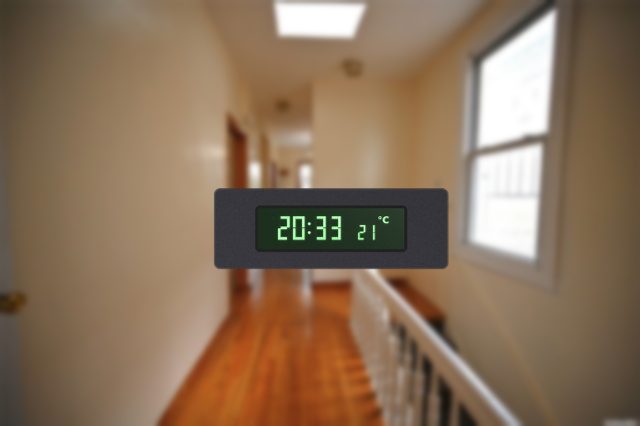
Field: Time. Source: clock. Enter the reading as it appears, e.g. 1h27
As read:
20h33
